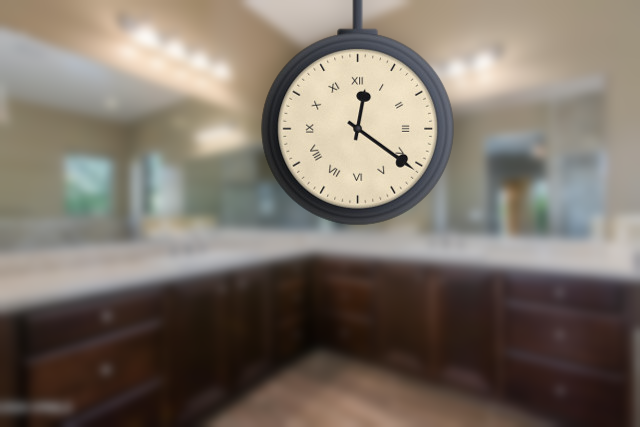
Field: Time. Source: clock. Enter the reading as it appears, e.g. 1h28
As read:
12h21
